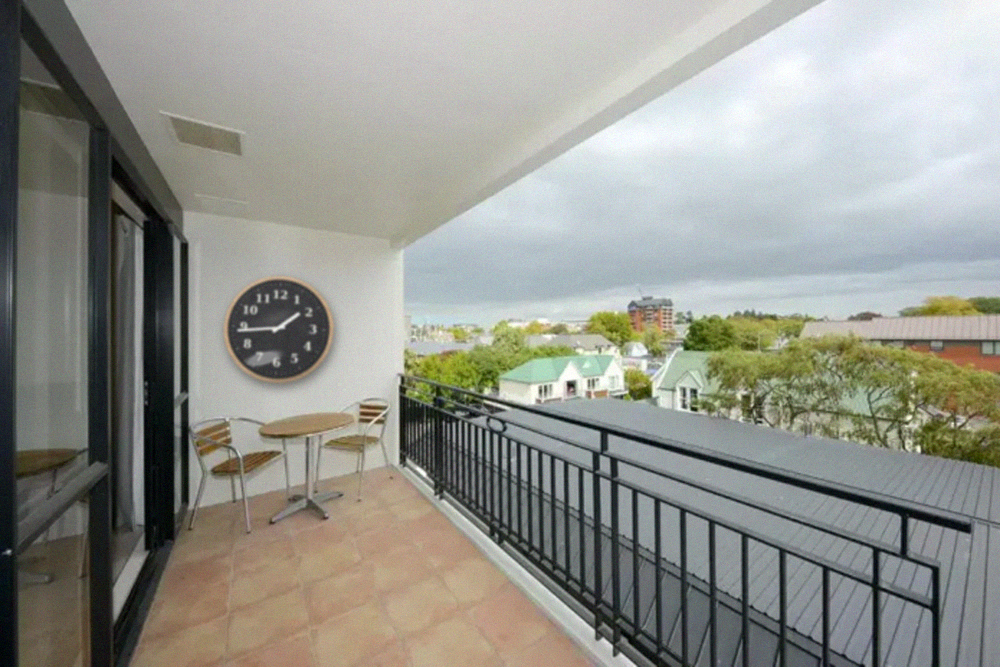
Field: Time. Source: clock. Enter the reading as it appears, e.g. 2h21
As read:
1h44
